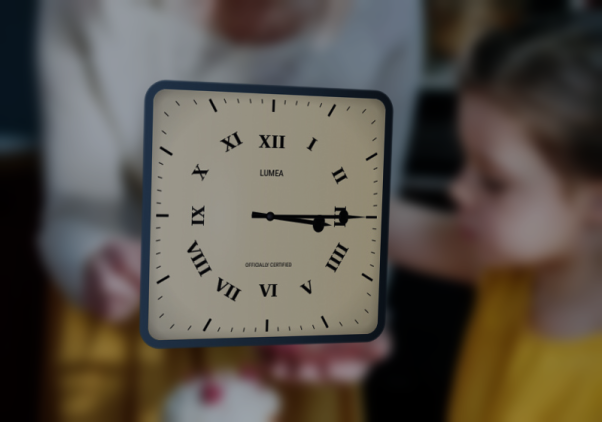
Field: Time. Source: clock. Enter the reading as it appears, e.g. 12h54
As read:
3h15
